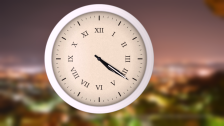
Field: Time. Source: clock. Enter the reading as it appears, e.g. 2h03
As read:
4h21
